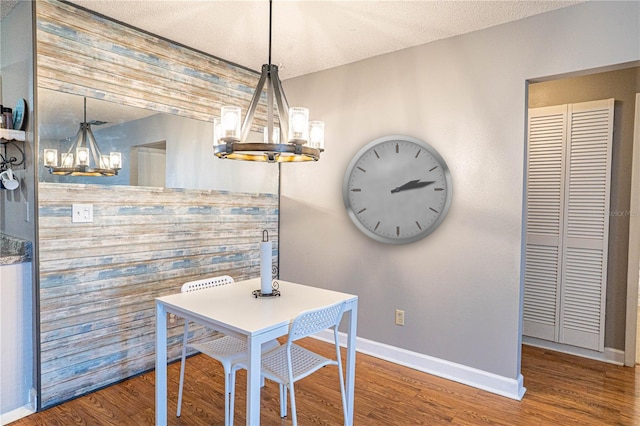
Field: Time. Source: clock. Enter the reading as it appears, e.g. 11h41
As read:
2h13
